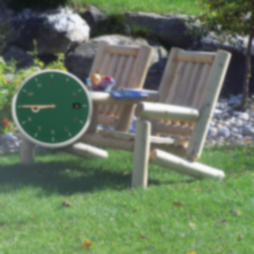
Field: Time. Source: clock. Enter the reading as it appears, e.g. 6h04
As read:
8h45
